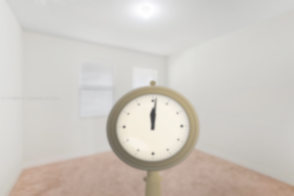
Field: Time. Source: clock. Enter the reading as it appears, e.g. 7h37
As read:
12h01
